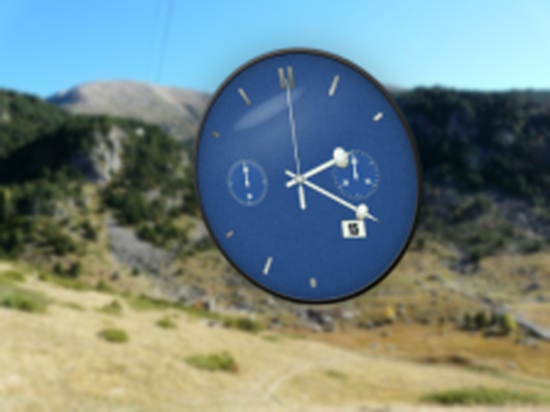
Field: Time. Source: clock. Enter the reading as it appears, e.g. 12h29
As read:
2h20
